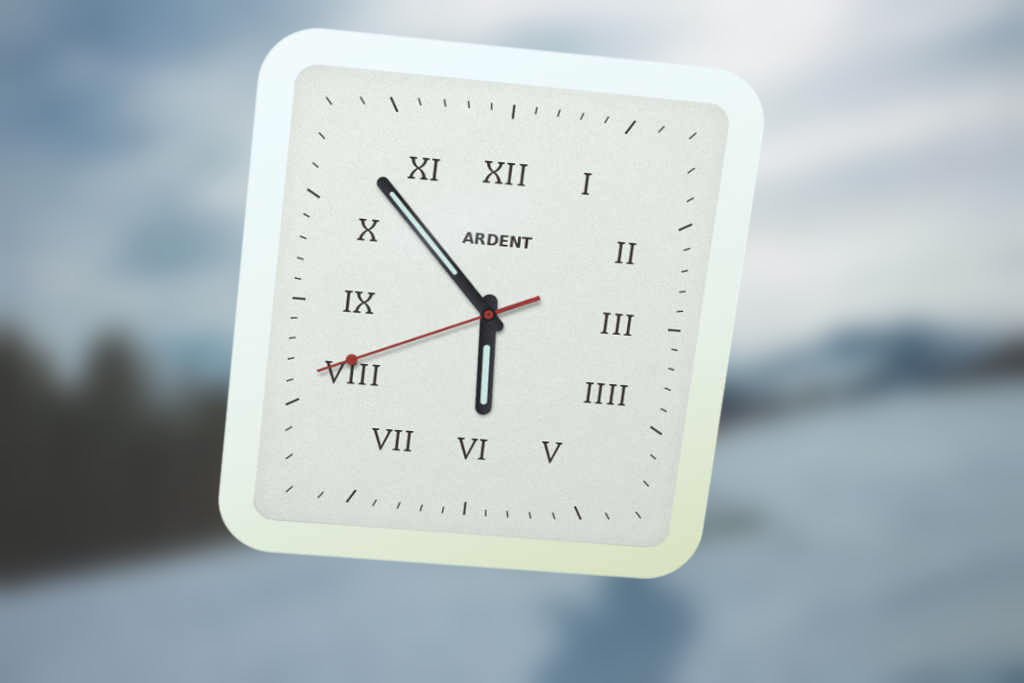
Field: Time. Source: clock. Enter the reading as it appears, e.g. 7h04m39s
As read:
5h52m41s
